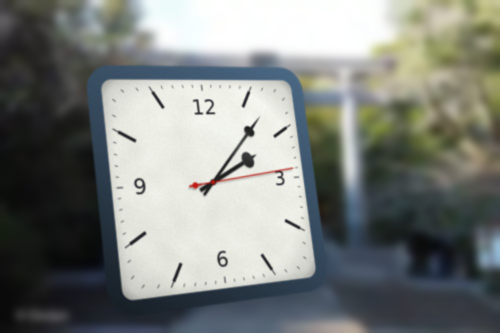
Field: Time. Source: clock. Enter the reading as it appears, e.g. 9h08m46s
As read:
2h07m14s
